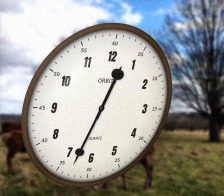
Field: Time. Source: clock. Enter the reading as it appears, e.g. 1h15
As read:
12h33
